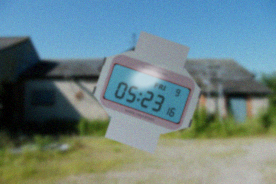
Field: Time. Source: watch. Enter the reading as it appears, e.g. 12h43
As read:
5h23
